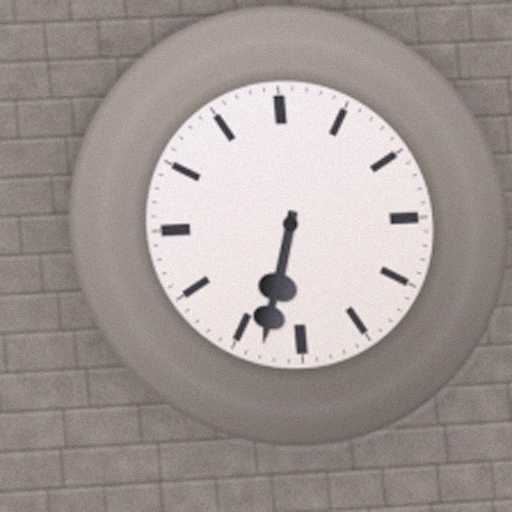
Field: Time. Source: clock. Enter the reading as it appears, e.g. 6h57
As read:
6h33
